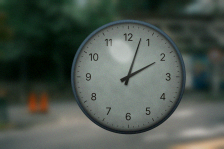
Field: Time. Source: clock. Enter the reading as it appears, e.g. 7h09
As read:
2h03
